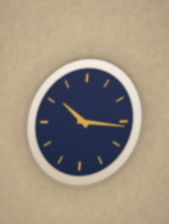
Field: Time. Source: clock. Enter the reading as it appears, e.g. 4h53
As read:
10h16
